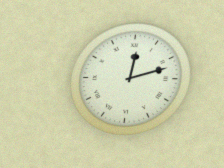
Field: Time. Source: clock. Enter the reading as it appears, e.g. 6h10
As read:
12h12
